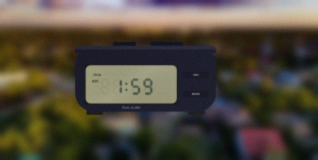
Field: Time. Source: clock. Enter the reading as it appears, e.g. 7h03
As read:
1h59
